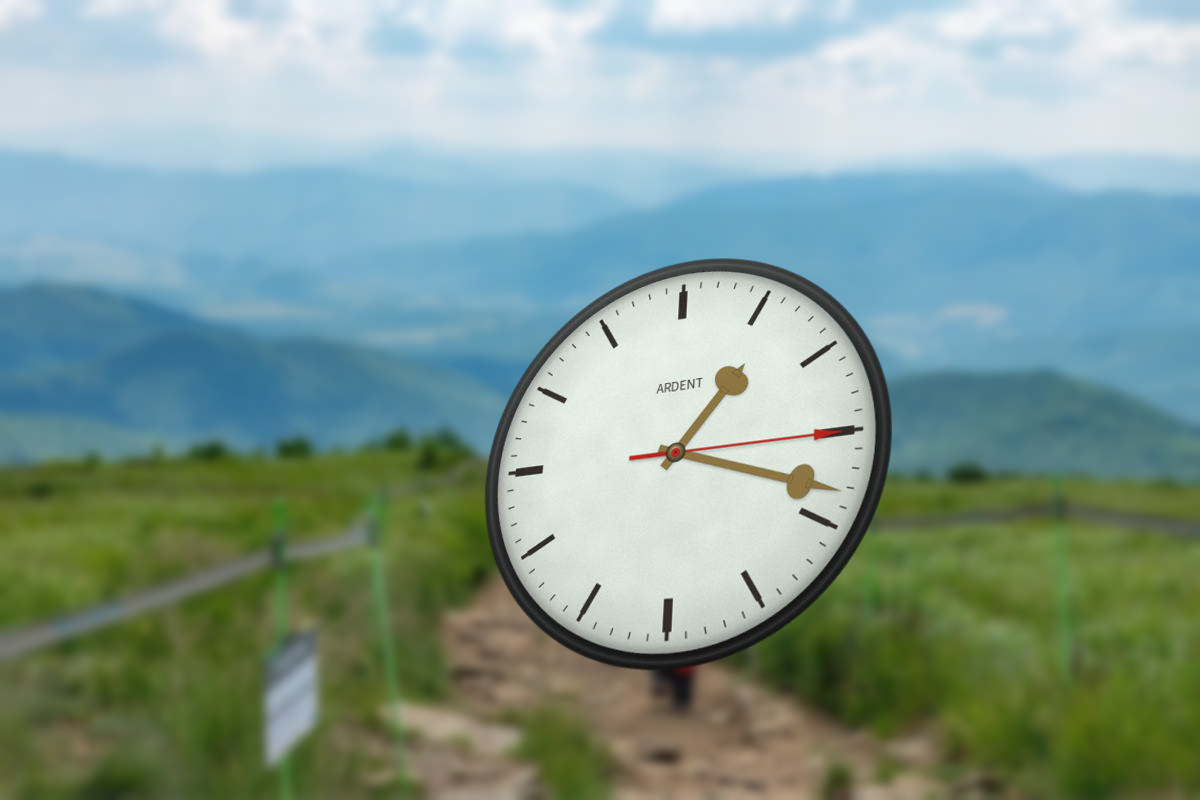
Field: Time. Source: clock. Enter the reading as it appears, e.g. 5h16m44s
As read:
1h18m15s
